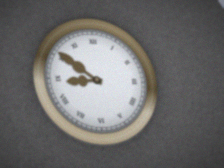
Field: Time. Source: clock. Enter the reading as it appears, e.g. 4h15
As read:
8h51
